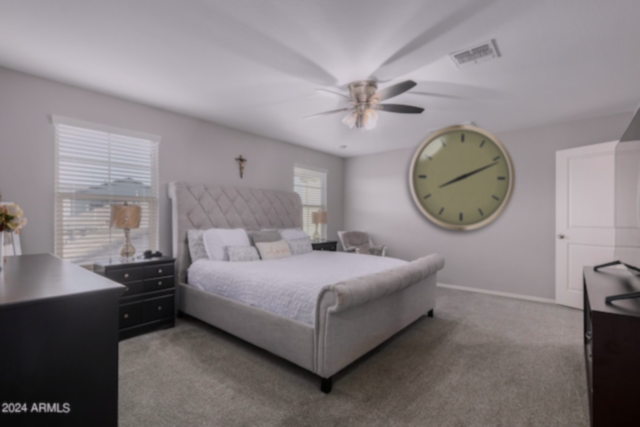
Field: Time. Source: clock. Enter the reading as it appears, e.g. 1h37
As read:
8h11
